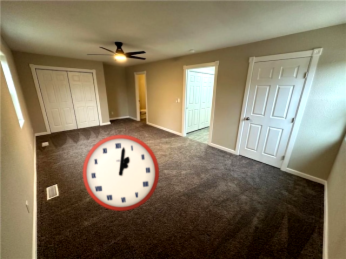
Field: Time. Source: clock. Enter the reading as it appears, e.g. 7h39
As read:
1h02
